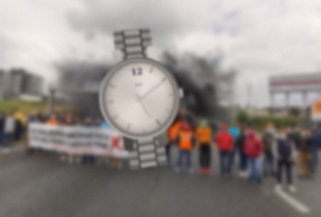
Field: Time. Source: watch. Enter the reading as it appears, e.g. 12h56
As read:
5h10
